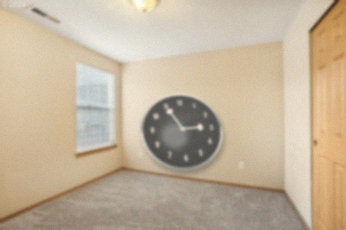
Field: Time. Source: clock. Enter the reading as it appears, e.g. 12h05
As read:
2h55
